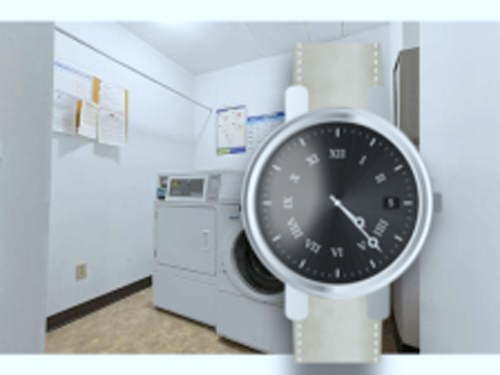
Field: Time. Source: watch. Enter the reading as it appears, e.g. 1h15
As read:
4h23
